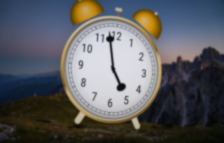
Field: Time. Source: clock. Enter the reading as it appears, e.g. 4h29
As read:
4h58
